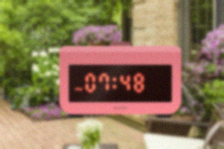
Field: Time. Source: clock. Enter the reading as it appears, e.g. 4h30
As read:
7h48
